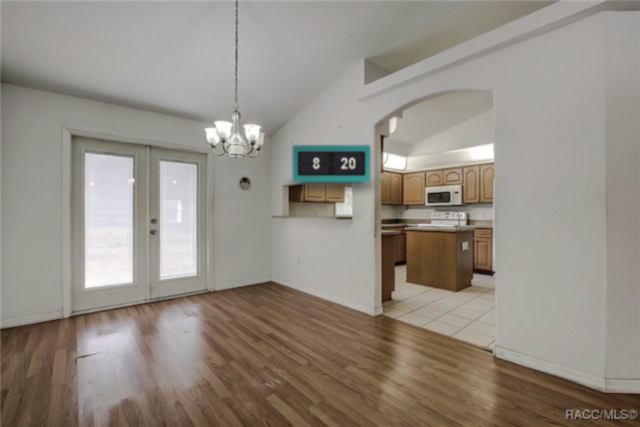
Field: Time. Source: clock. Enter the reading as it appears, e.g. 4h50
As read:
8h20
